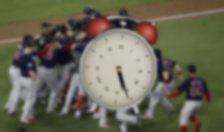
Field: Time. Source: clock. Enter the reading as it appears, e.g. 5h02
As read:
5h26
